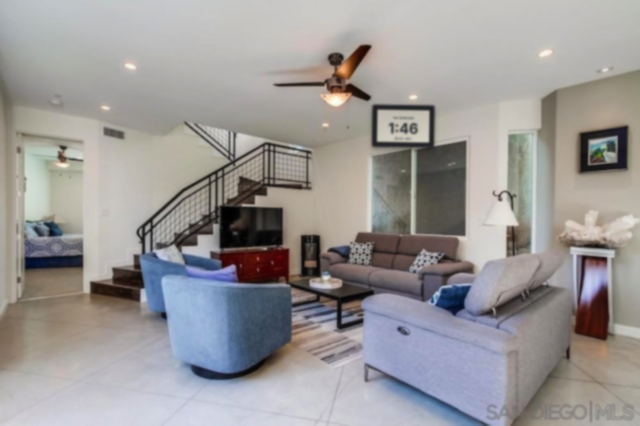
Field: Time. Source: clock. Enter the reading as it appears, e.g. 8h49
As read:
1h46
